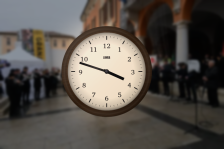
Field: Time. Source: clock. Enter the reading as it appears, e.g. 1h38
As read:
3h48
